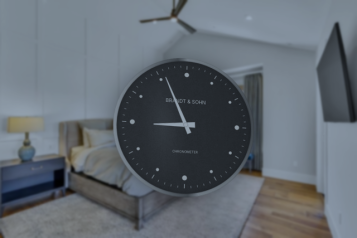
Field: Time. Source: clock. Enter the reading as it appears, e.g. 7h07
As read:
8h56
